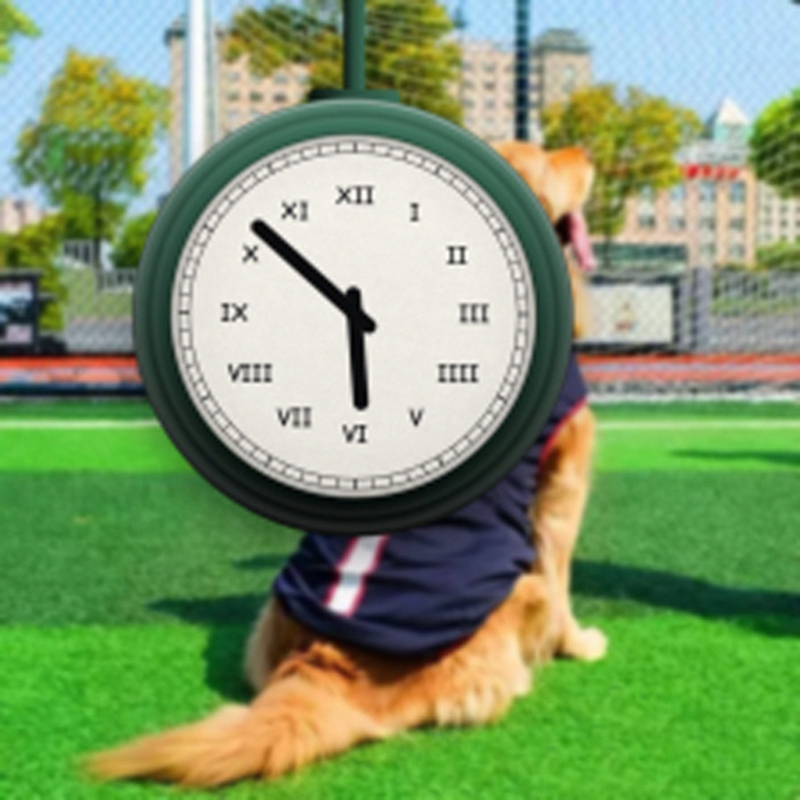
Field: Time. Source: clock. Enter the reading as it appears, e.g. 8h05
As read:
5h52
